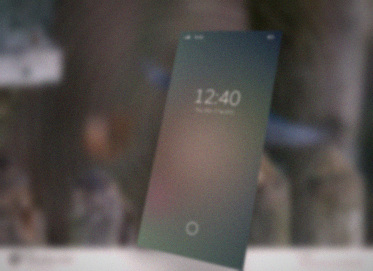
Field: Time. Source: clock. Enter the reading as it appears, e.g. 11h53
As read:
12h40
